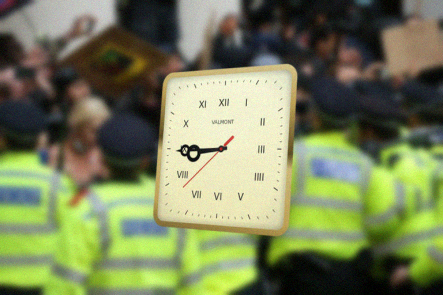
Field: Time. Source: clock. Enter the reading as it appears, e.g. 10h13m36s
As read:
8h44m38s
